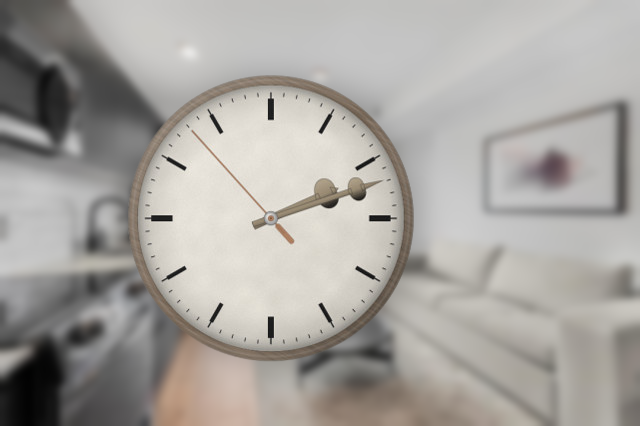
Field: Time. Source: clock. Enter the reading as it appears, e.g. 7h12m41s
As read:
2h11m53s
